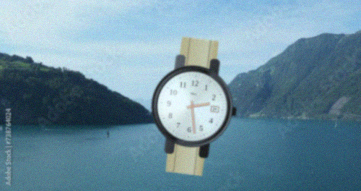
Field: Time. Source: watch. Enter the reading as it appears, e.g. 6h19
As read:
2h28
